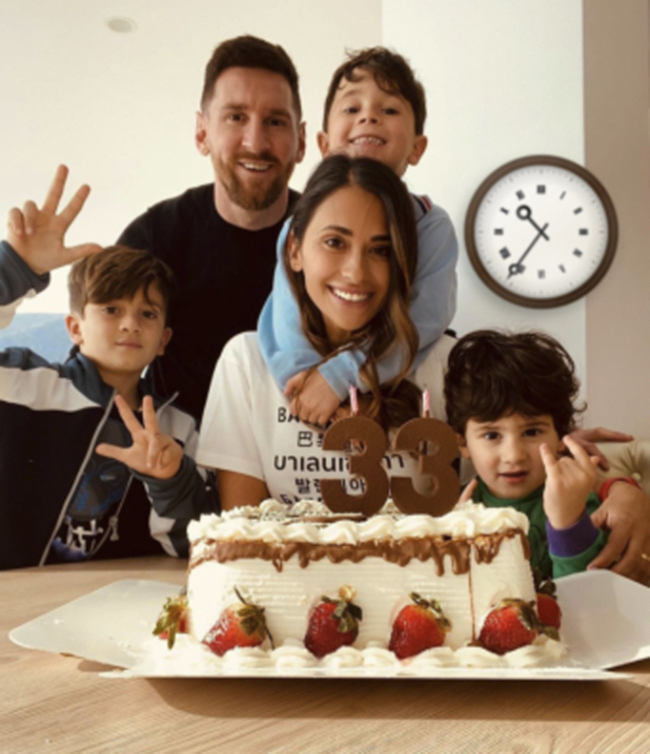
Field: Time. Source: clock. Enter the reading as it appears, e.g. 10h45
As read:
10h36
